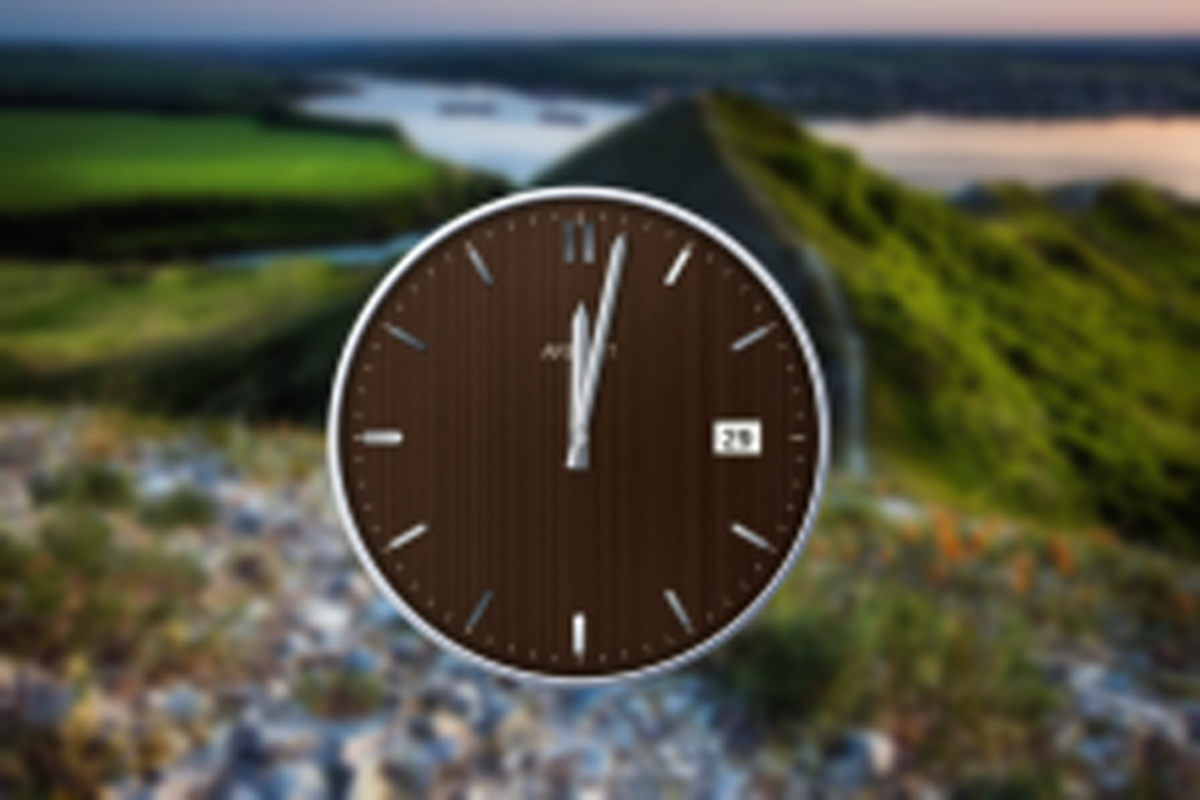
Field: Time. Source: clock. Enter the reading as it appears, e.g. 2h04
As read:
12h02
